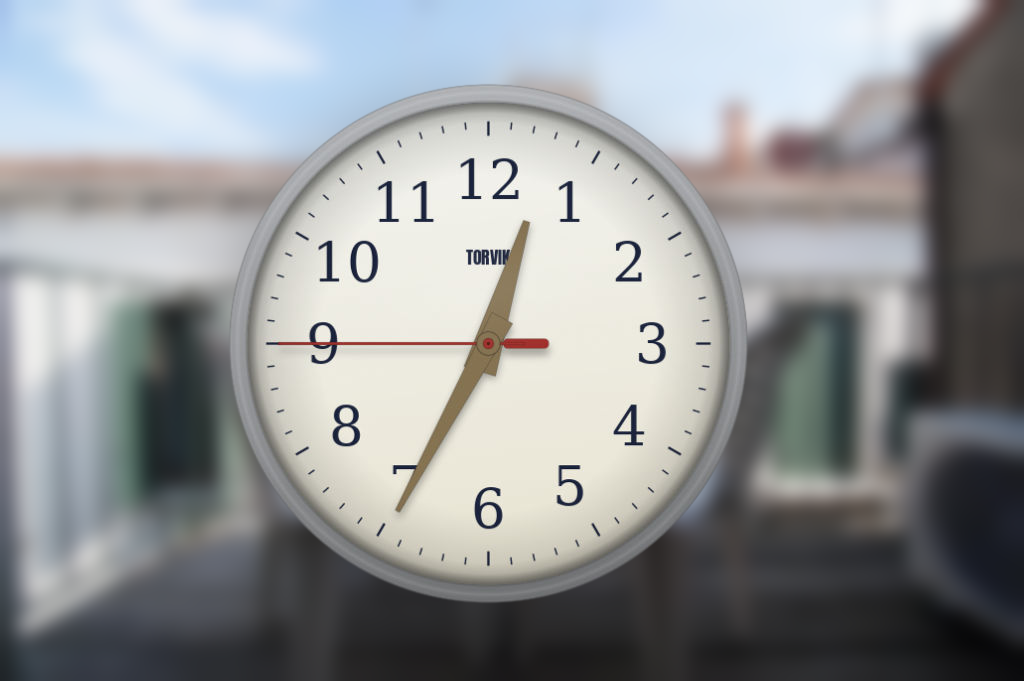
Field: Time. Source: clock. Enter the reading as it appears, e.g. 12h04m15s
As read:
12h34m45s
